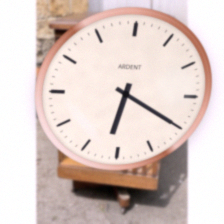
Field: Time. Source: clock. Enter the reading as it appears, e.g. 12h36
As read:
6h20
